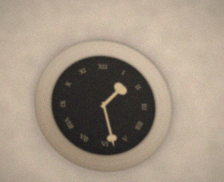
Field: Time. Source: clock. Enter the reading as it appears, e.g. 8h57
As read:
1h28
